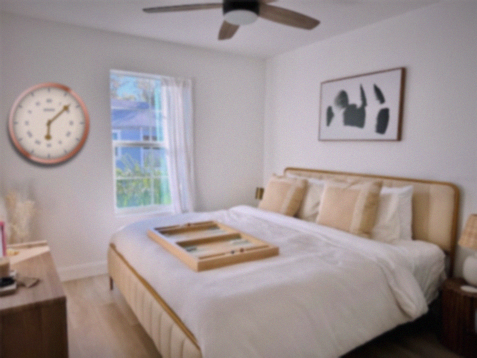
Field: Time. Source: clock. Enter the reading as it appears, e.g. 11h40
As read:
6h08
